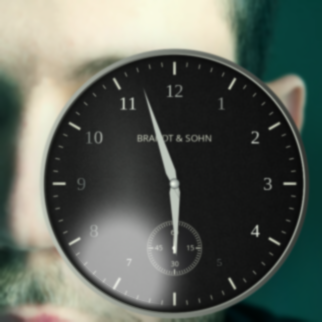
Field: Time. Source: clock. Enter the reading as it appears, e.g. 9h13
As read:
5h57
